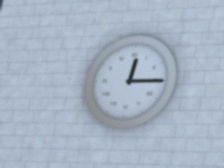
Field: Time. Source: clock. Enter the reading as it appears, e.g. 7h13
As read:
12h15
